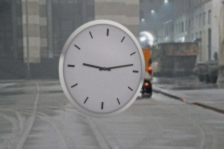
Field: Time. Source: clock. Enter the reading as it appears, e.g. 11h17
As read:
9h13
